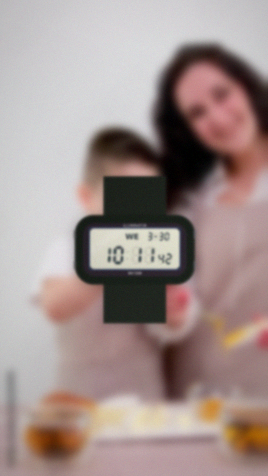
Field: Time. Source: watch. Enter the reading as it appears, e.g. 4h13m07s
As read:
10h11m42s
